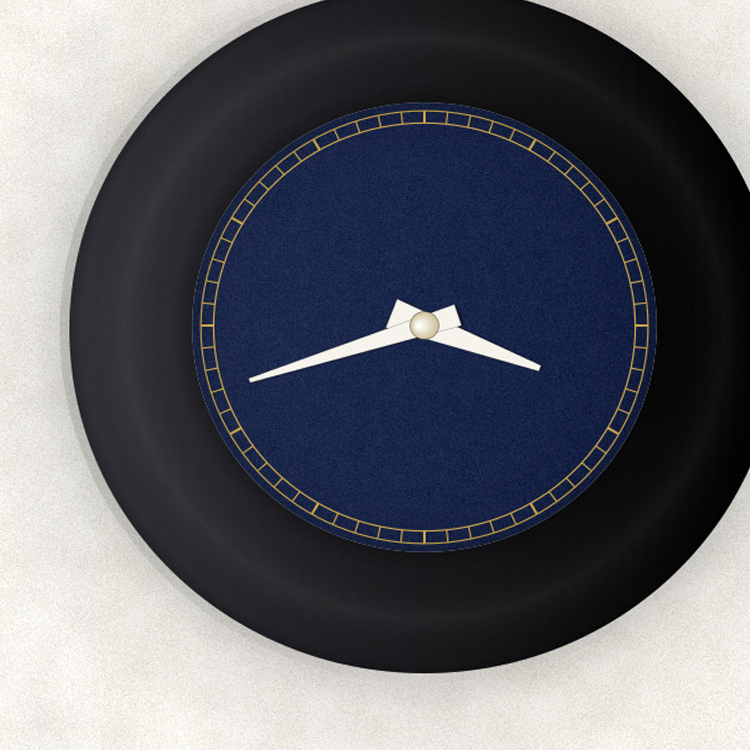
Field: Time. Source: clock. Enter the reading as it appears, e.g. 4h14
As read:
3h42
